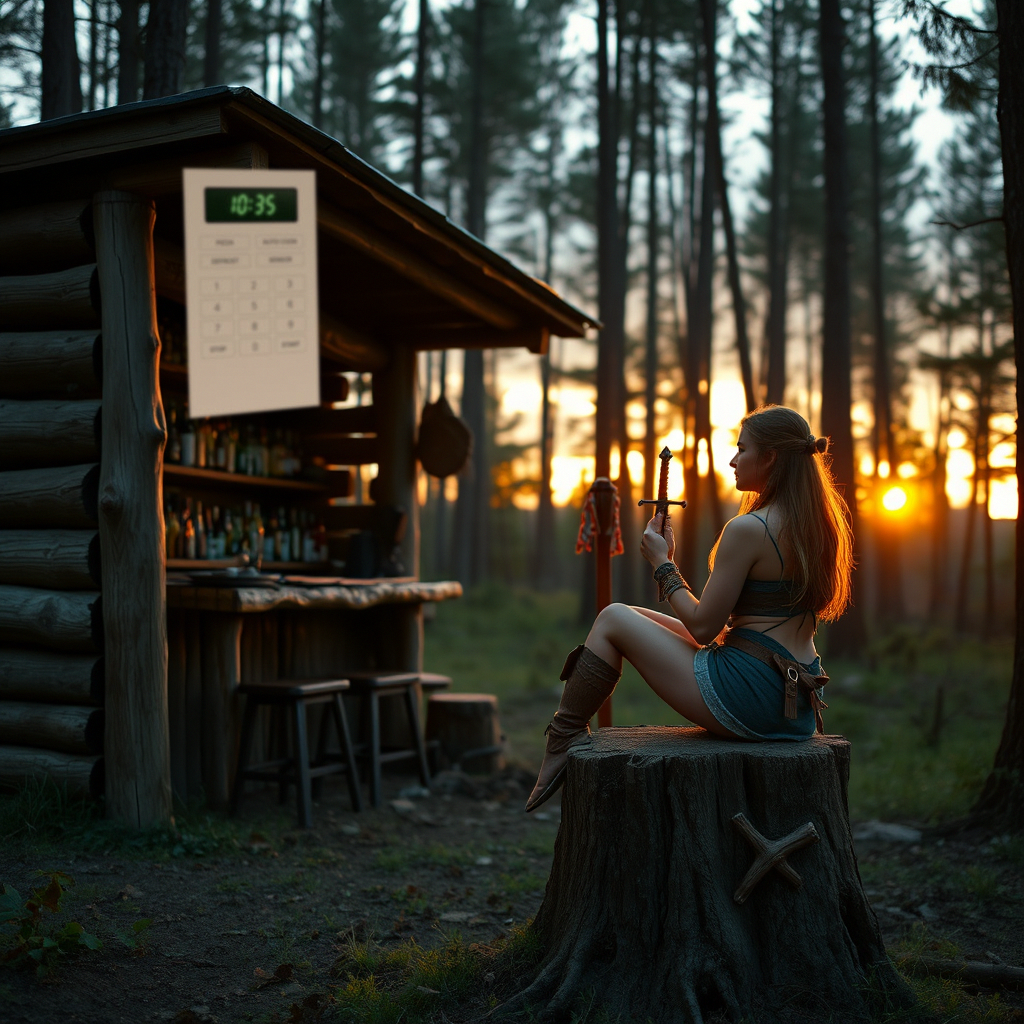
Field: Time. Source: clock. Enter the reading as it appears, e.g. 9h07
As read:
10h35
